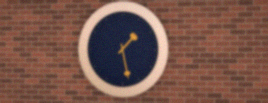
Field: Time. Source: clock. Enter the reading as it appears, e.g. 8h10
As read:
1h28
